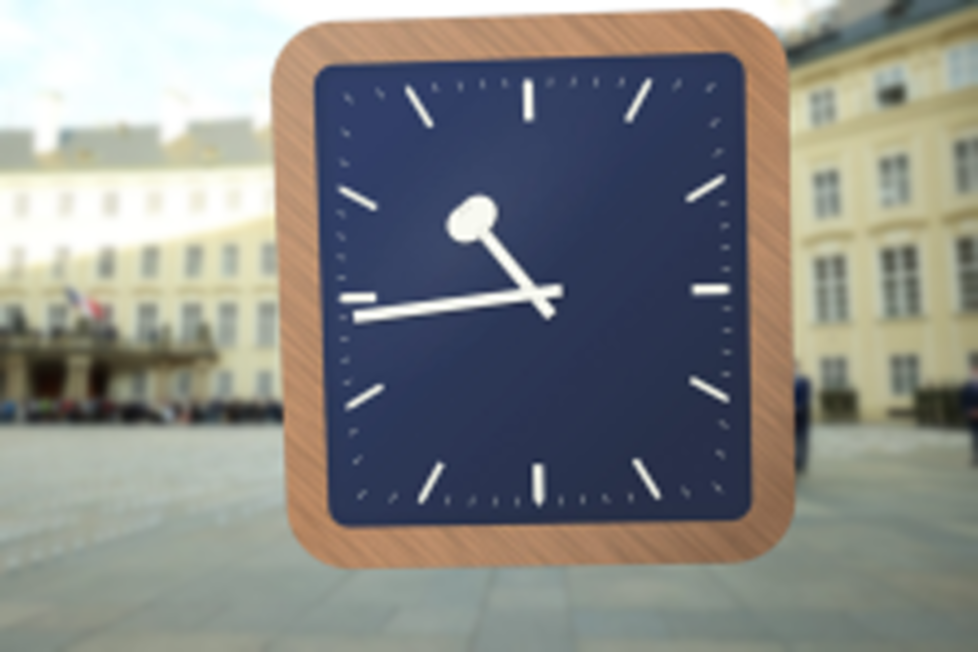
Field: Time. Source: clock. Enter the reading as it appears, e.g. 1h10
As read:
10h44
